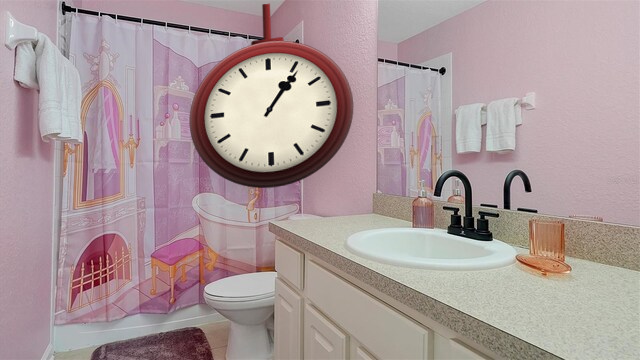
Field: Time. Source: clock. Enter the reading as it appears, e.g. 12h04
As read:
1h06
